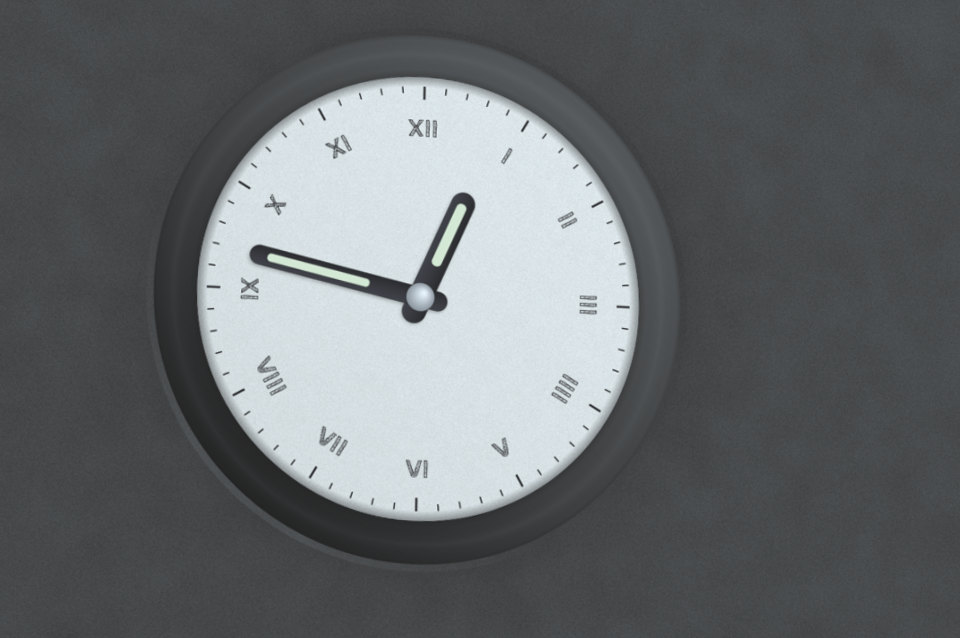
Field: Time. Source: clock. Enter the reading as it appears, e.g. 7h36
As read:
12h47
